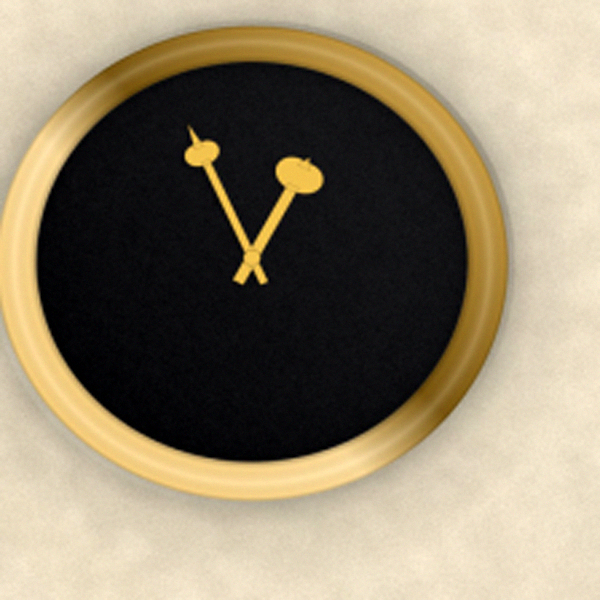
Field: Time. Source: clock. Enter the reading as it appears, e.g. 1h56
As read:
12h56
